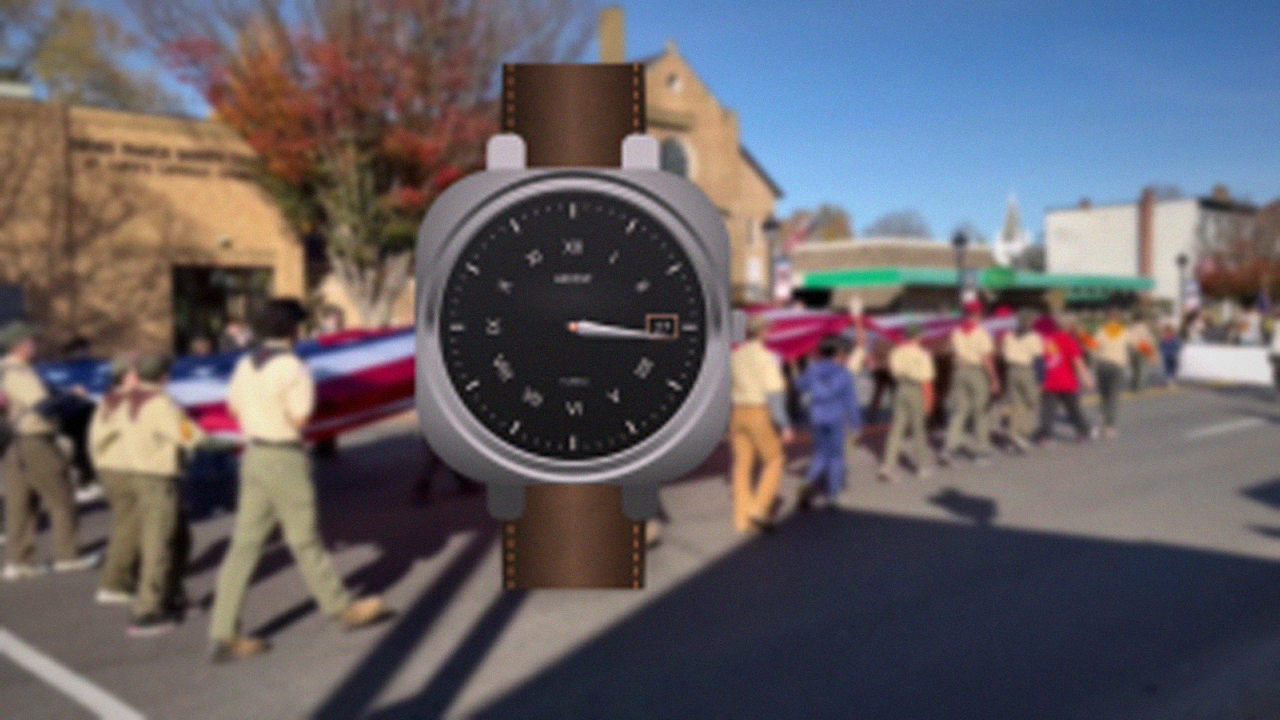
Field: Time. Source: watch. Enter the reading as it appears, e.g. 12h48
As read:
3h16
